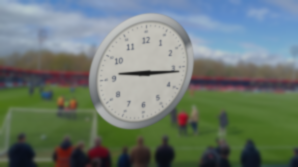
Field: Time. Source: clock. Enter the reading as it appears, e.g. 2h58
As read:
9h16
